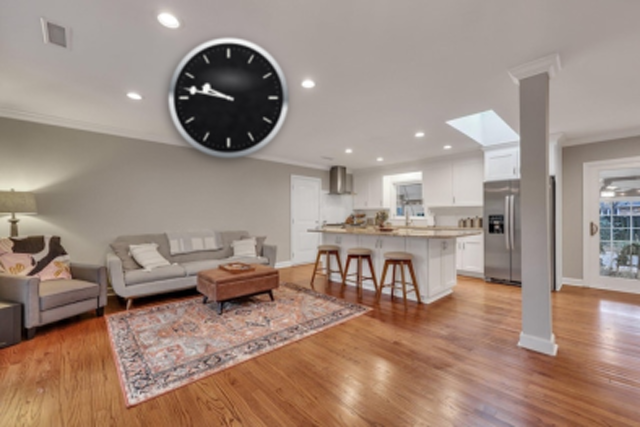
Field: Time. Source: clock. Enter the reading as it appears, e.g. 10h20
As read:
9h47
